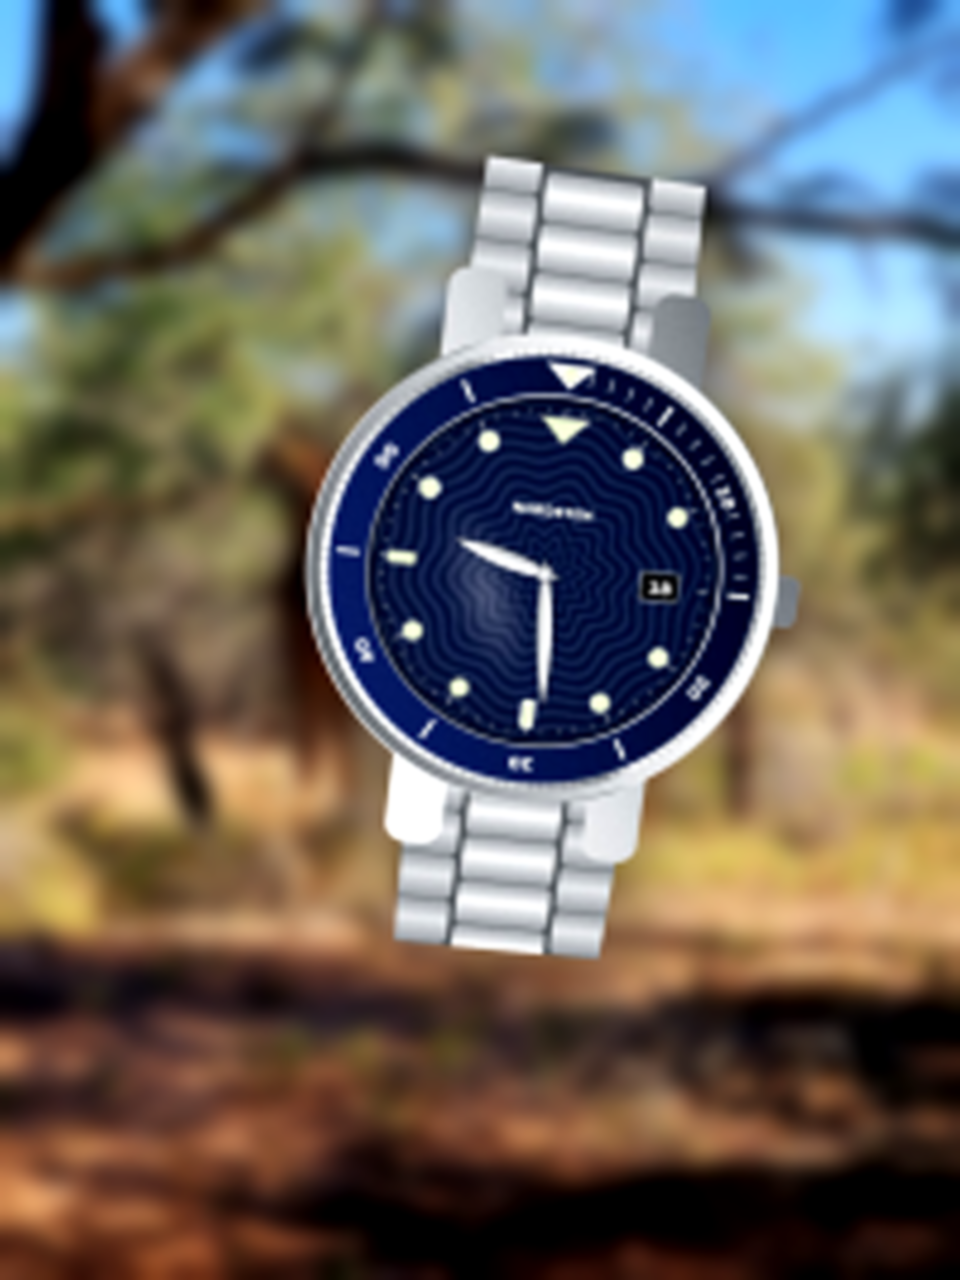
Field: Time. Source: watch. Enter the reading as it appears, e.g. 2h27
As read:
9h29
